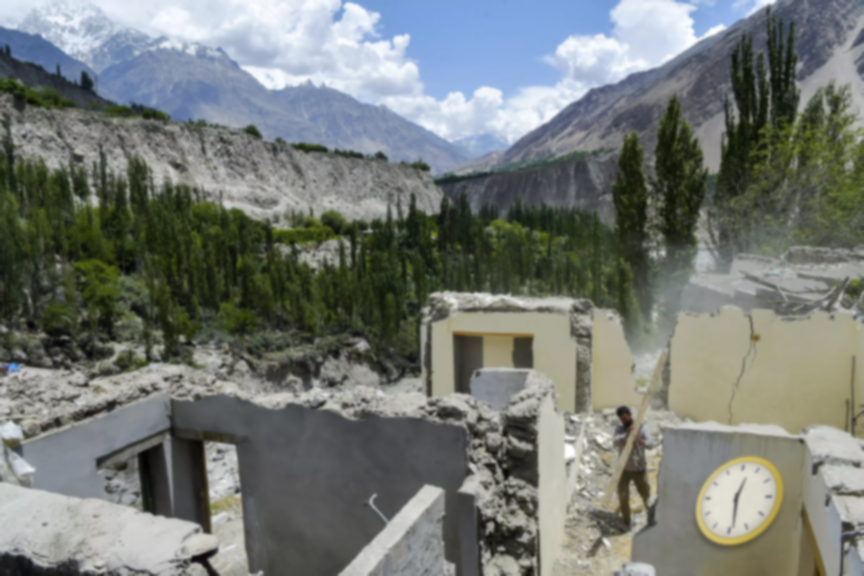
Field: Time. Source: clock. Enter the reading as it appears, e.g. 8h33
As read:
12h29
